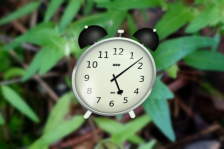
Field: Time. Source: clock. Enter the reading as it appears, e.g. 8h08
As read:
5h08
